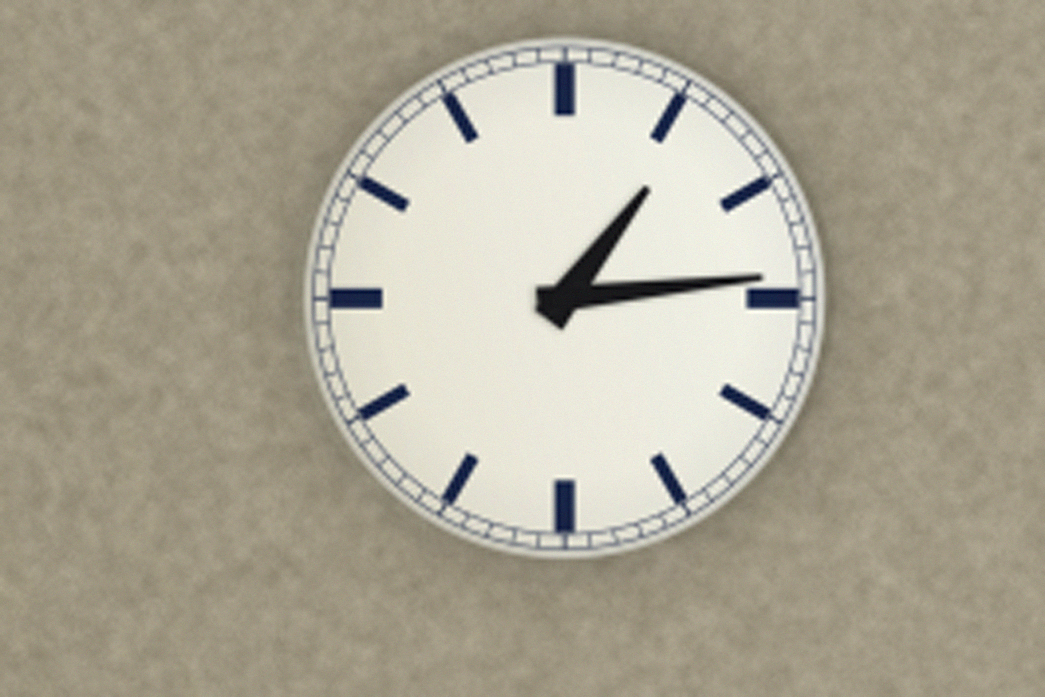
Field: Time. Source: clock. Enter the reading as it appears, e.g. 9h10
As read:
1h14
